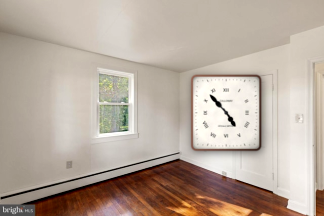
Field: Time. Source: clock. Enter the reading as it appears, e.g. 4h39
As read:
4h53
